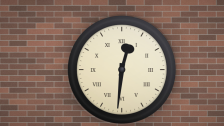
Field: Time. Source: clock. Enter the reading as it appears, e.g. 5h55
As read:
12h31
